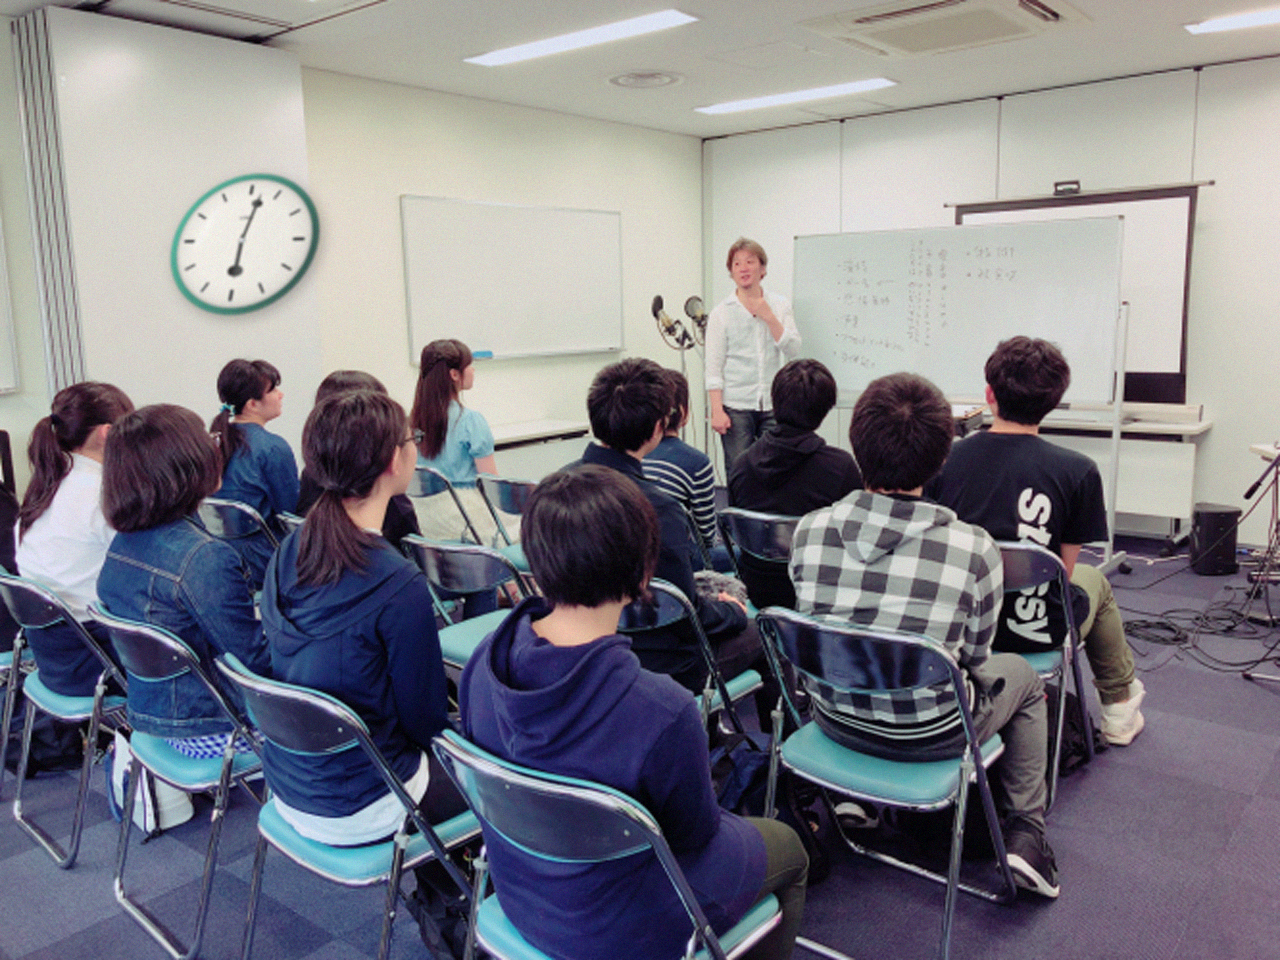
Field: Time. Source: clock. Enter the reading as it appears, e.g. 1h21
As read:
6h02
